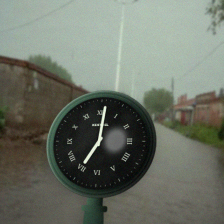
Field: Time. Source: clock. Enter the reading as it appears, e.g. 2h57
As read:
7h01
